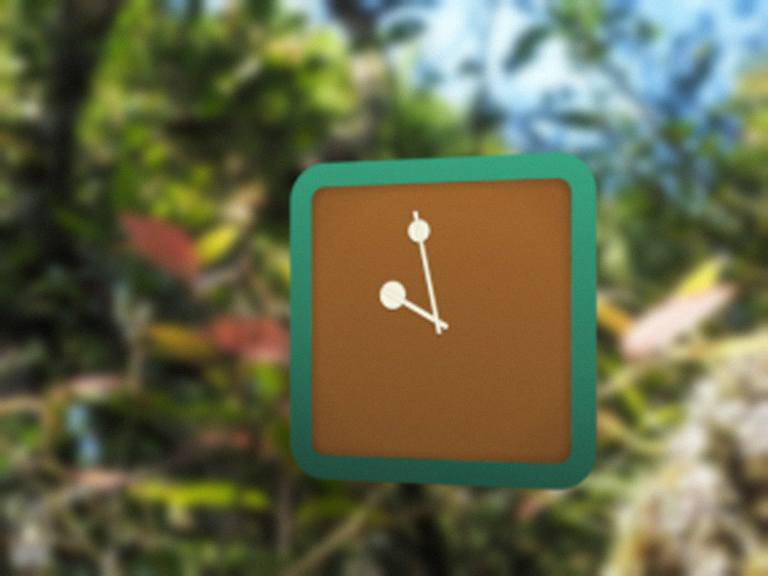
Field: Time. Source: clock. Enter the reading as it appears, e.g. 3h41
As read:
9h58
